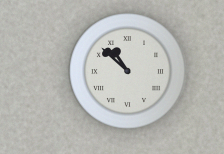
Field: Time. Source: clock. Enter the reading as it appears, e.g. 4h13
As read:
10h52
